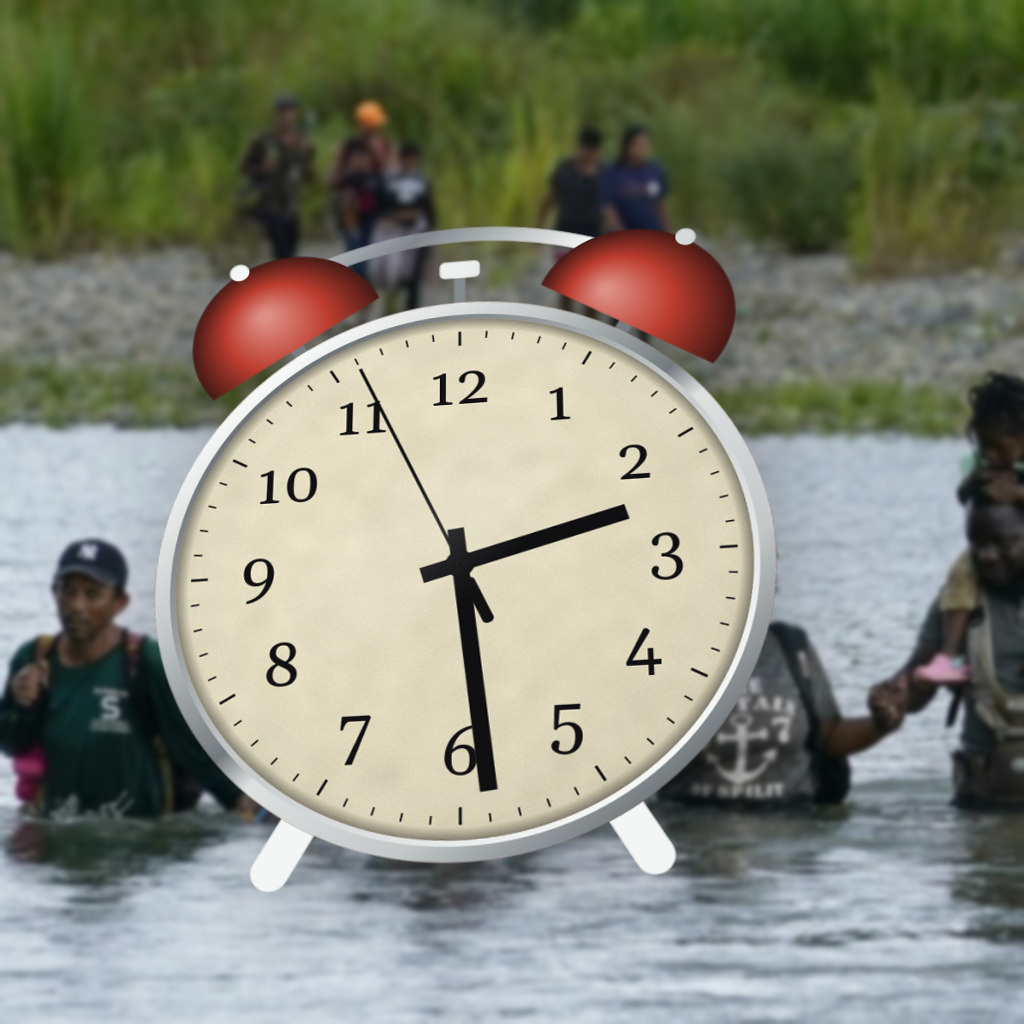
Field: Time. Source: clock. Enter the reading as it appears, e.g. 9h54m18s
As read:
2h28m56s
